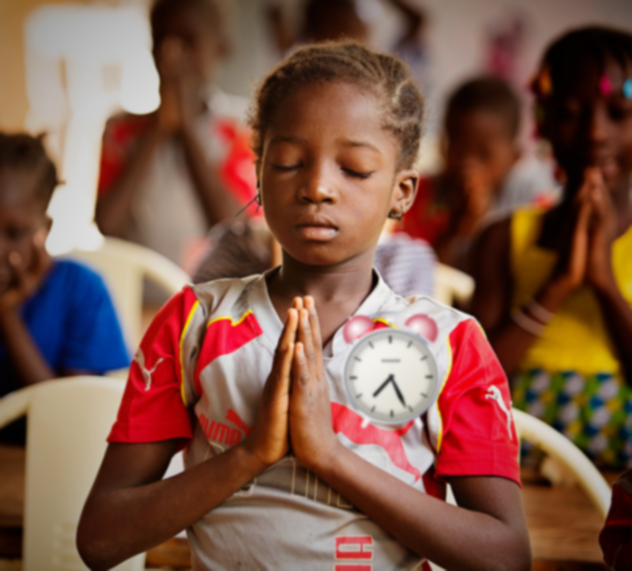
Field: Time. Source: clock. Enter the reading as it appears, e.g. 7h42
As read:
7h26
